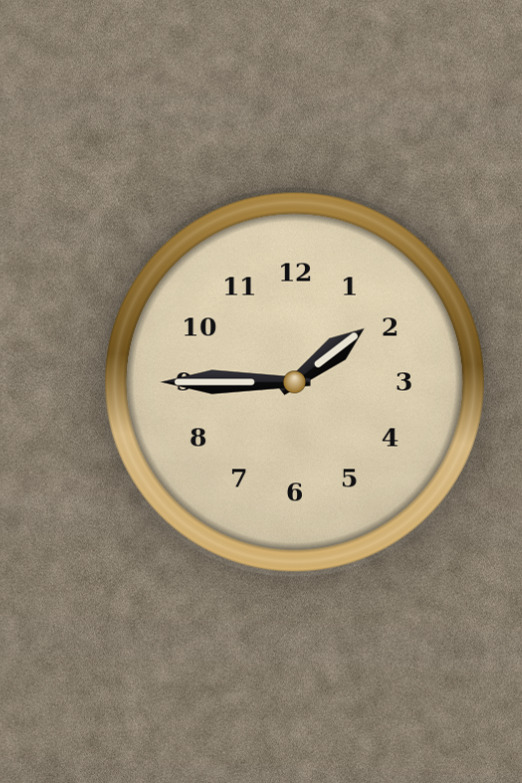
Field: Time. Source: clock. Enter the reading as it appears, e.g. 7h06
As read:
1h45
